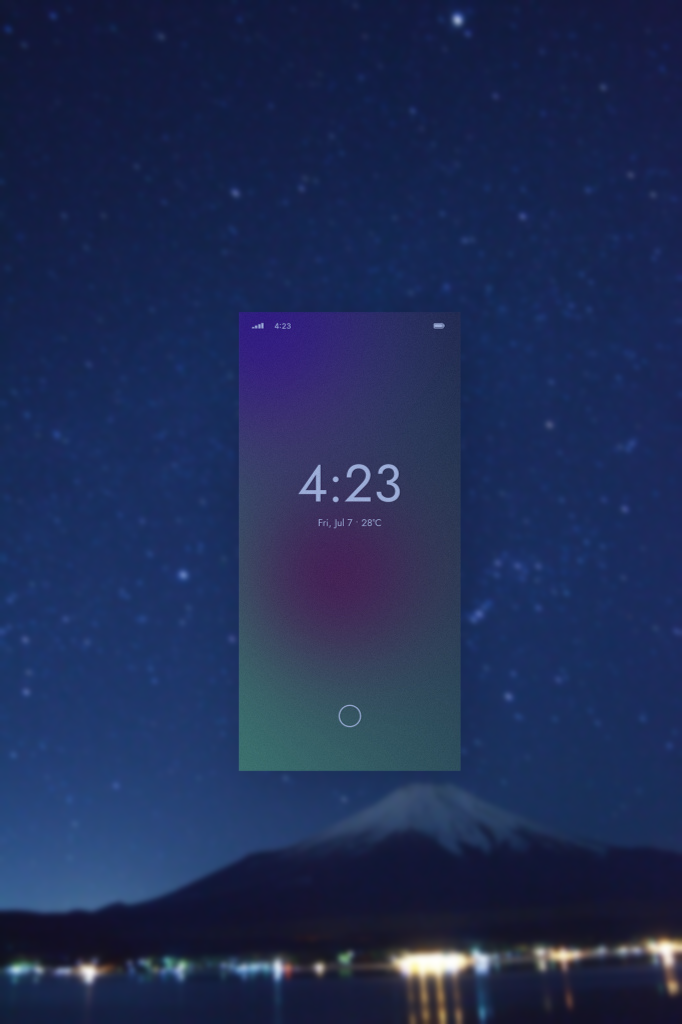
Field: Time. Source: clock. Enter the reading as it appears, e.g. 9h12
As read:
4h23
